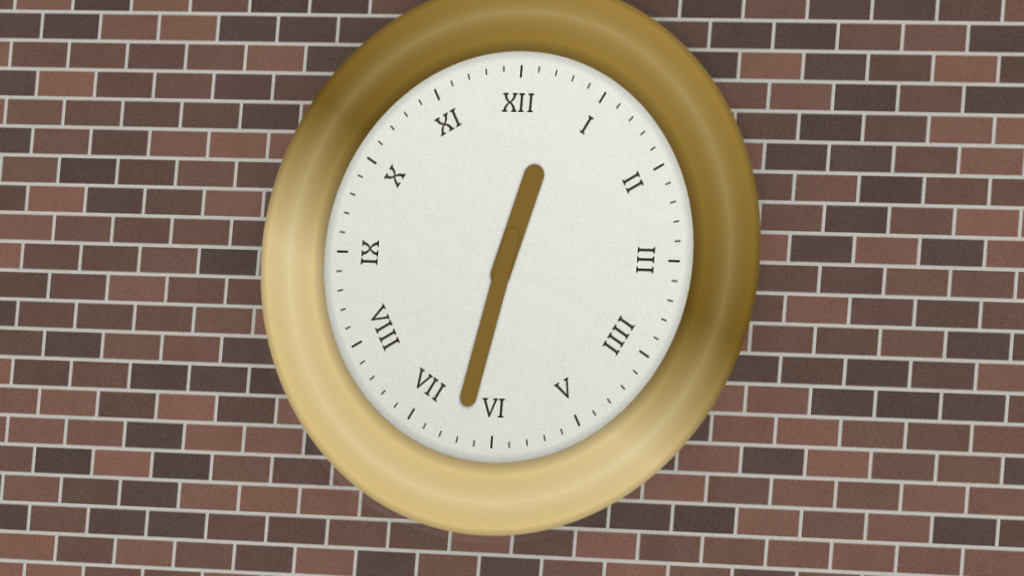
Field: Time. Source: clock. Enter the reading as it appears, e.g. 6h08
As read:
12h32
